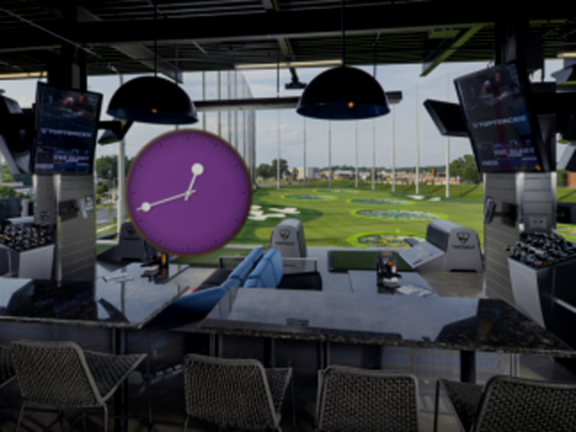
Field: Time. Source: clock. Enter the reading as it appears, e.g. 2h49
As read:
12h42
